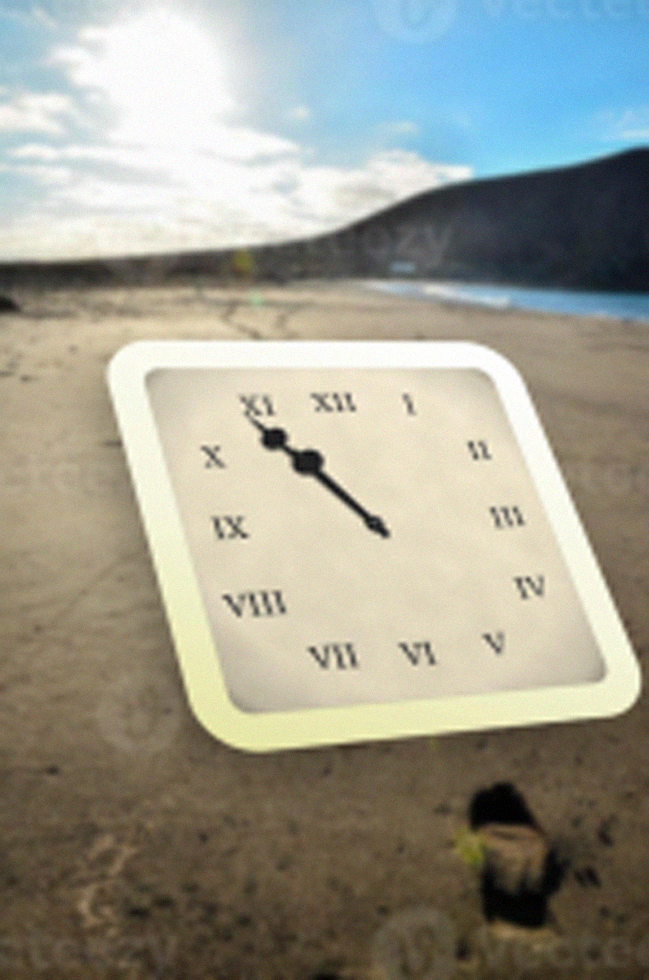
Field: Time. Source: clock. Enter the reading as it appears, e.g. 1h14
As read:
10h54
